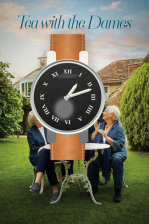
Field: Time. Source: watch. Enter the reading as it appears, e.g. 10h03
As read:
1h12
